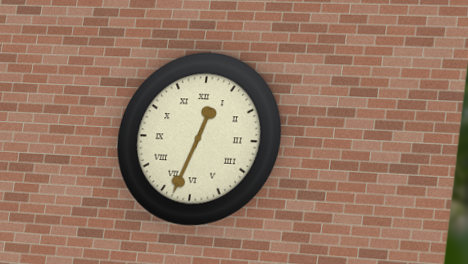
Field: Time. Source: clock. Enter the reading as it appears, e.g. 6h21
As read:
12h33
